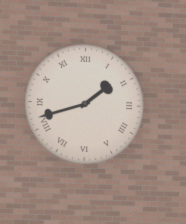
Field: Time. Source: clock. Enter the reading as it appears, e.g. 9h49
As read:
1h42
